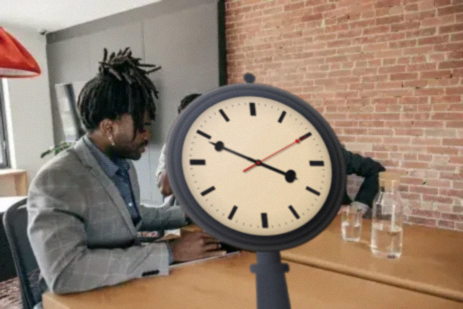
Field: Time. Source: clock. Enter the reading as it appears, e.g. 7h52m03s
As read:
3h49m10s
